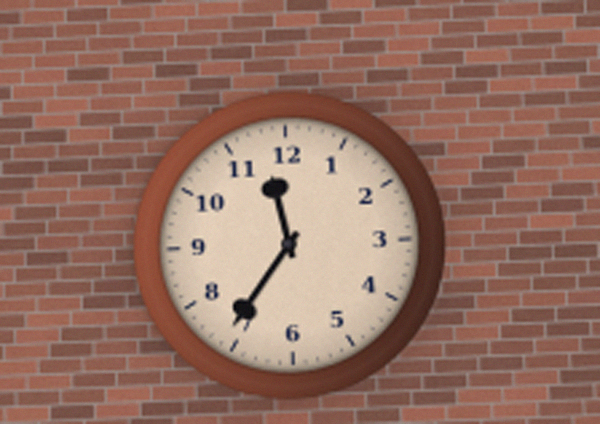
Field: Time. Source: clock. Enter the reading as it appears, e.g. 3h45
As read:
11h36
